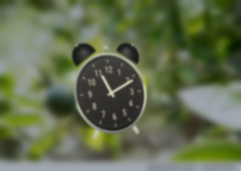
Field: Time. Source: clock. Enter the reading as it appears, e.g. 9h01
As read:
11h11
